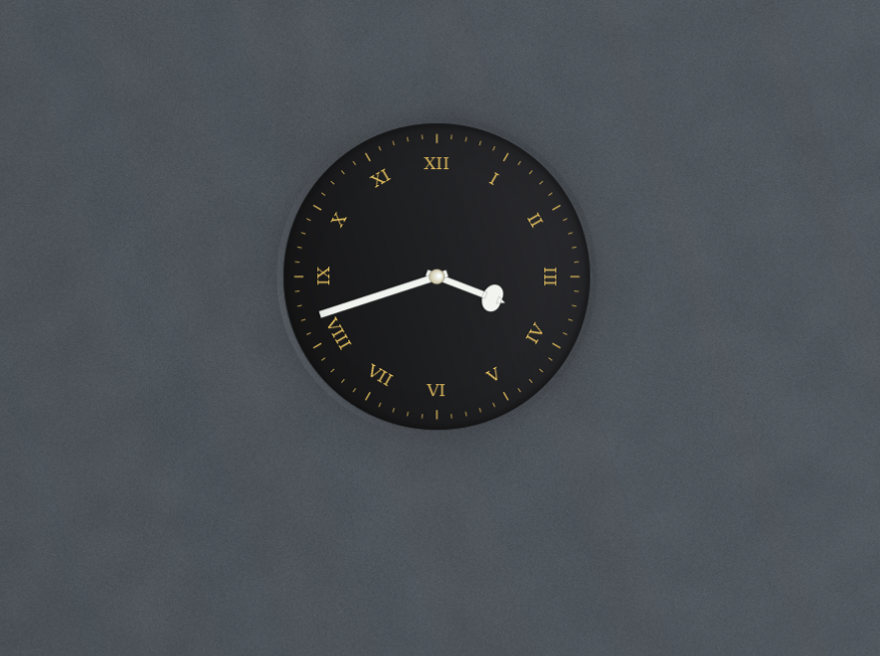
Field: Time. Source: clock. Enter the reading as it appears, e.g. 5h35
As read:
3h42
